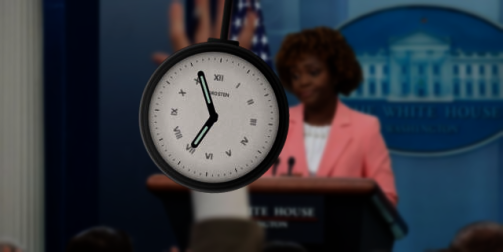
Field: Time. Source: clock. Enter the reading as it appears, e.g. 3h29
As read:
6h56
